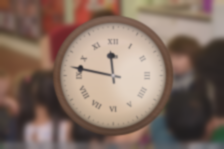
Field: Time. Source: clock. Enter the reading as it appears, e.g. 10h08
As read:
11h47
